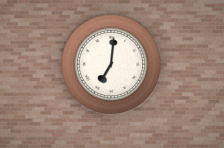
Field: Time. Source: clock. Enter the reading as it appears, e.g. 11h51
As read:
7h01
